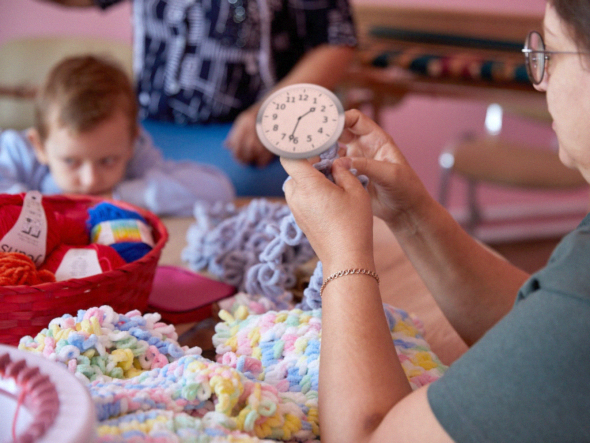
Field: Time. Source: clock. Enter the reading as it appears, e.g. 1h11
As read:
1h32
